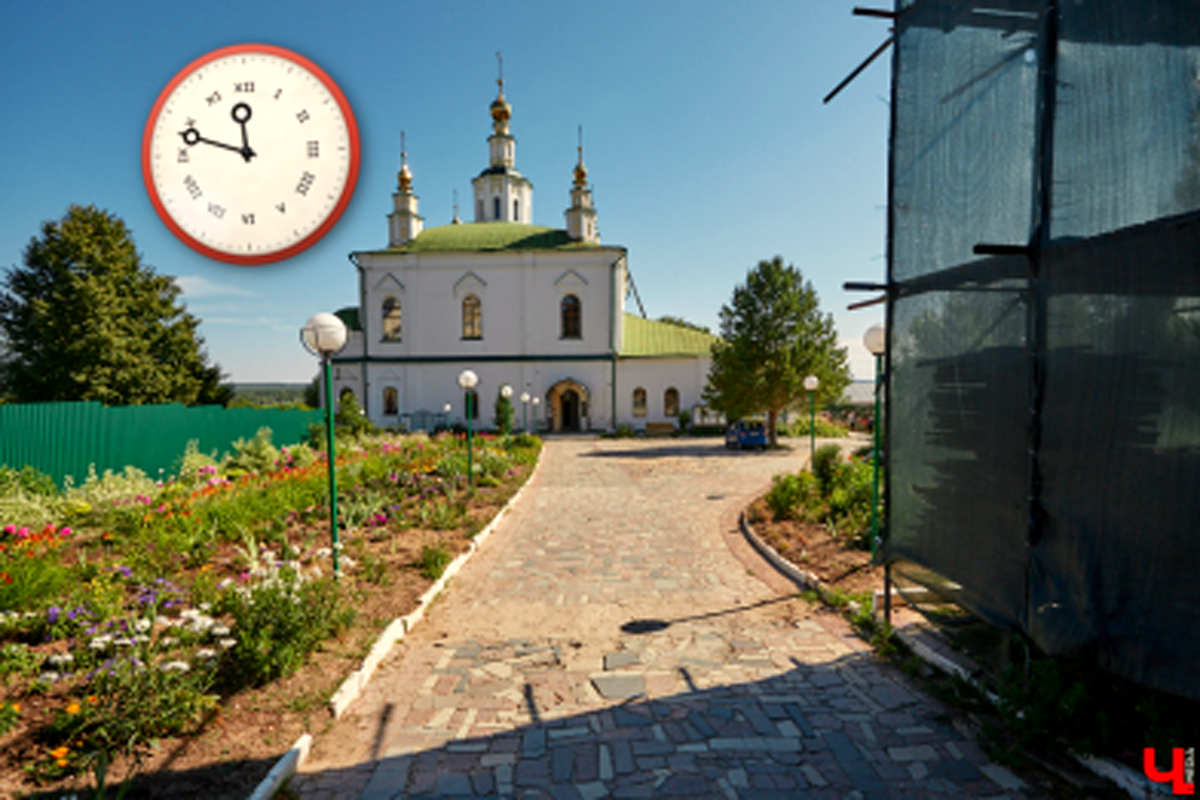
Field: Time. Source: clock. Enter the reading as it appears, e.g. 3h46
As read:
11h48
